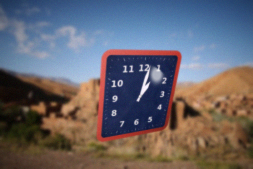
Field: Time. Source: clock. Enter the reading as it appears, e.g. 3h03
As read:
1h02
